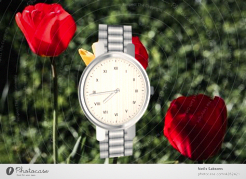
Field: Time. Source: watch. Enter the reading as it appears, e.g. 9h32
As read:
7h44
